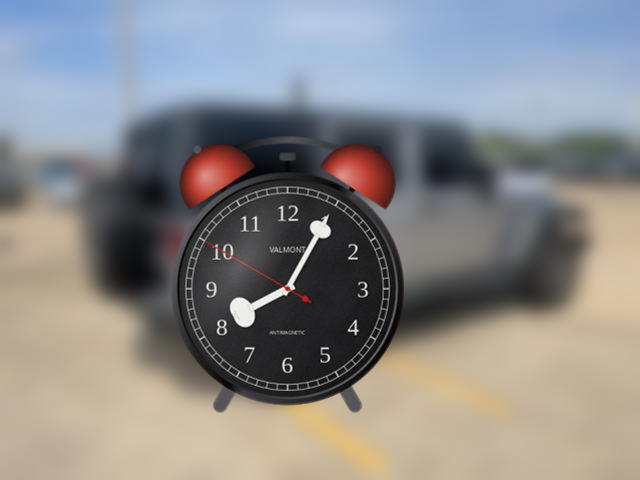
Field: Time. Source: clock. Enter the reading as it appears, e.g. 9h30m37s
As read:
8h04m50s
